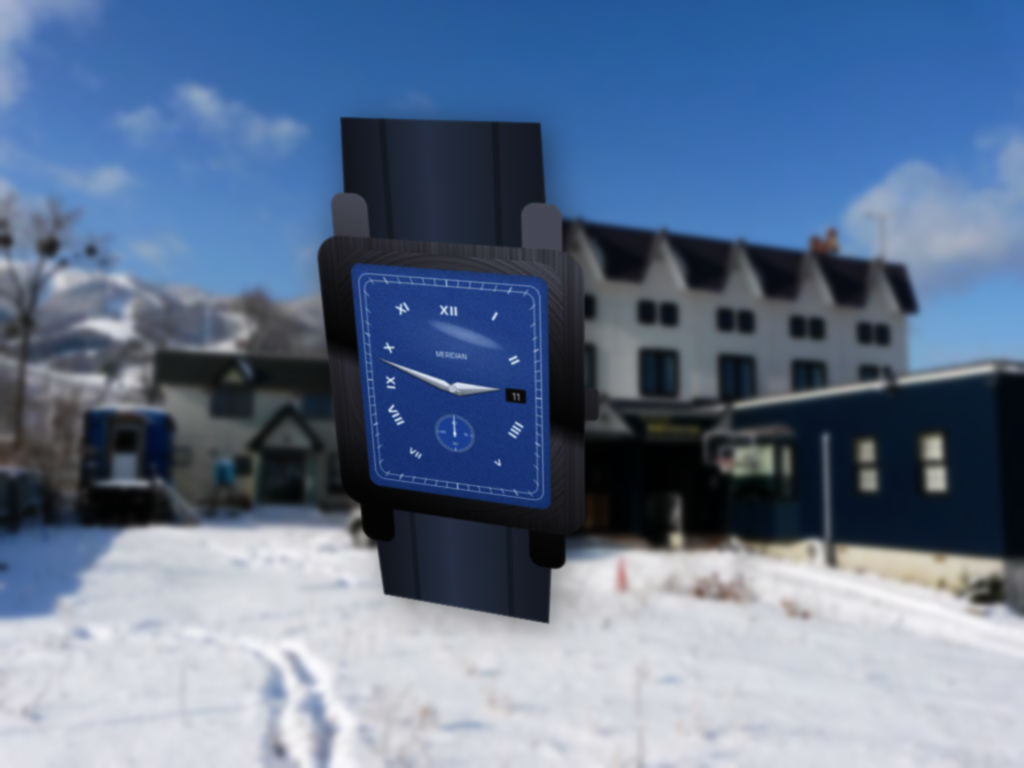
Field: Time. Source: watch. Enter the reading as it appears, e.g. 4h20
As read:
2h48
